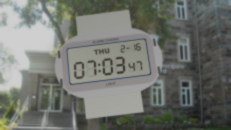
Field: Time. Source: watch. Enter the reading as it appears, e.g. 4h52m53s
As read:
7h03m47s
